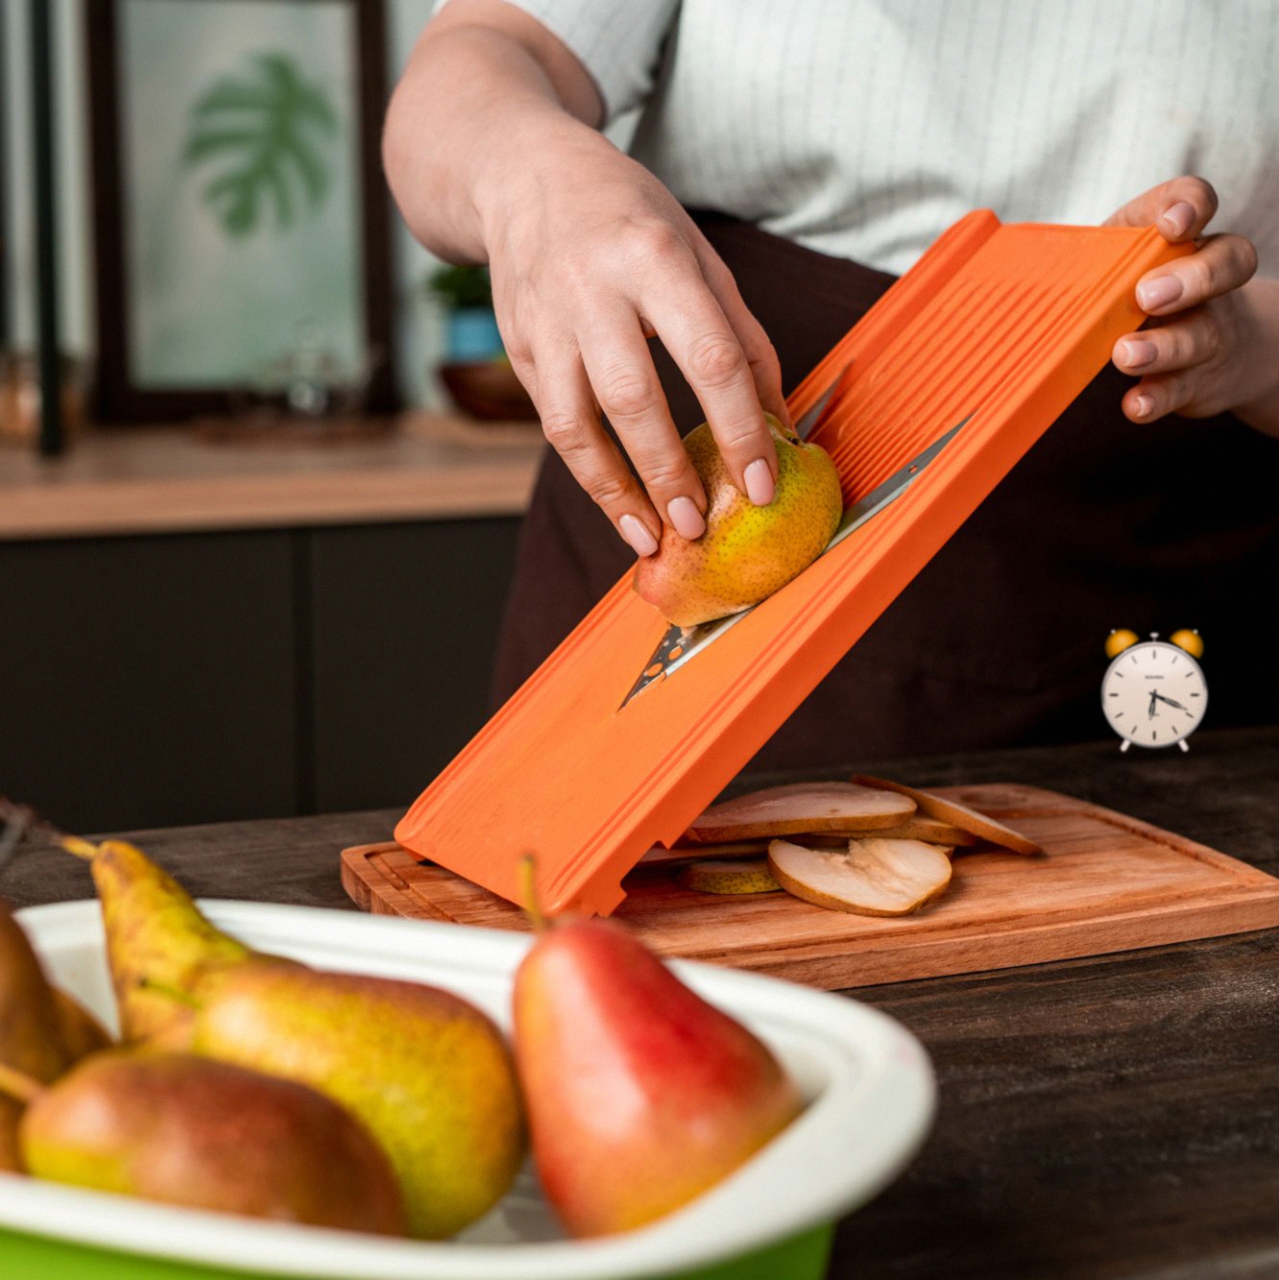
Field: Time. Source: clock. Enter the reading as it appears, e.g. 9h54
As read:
6h19
